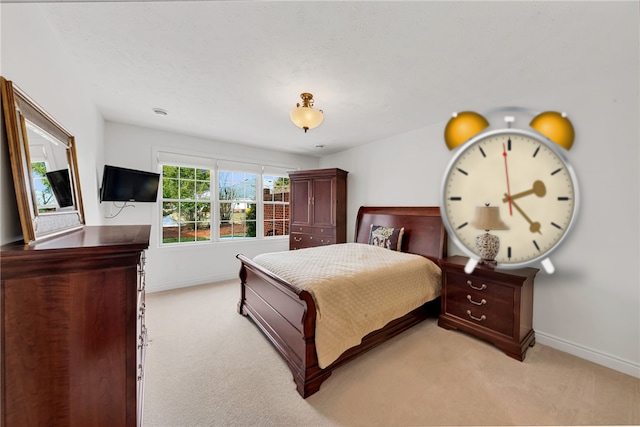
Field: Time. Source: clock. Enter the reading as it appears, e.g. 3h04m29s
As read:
2h22m59s
